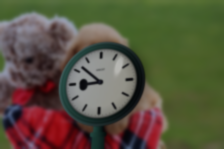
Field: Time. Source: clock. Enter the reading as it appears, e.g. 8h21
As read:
8h52
